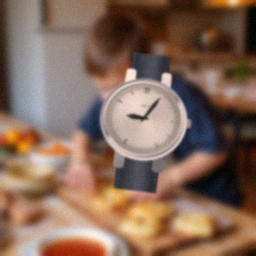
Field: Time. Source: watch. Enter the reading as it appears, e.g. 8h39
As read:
9h05
